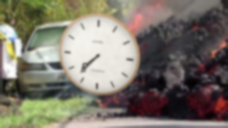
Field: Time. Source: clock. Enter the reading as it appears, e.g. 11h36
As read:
7h37
